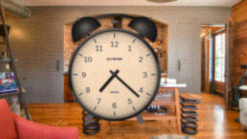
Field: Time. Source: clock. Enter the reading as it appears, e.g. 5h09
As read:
7h22
